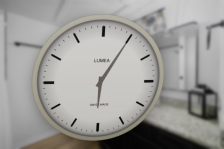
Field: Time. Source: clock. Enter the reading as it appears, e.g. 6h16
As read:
6h05
